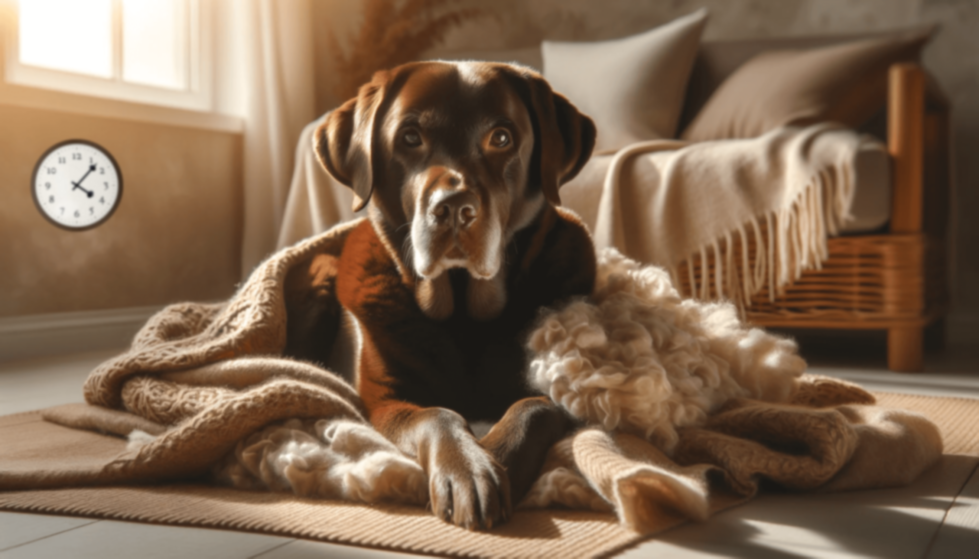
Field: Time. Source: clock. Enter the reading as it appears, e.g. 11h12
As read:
4h07
